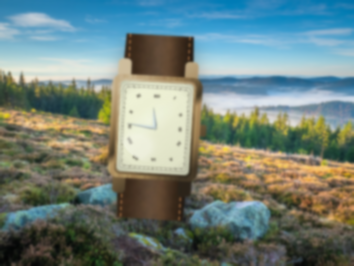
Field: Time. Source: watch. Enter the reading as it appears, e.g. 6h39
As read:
11h46
